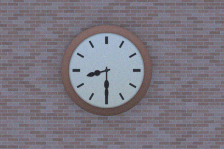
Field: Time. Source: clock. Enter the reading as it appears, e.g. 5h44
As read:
8h30
